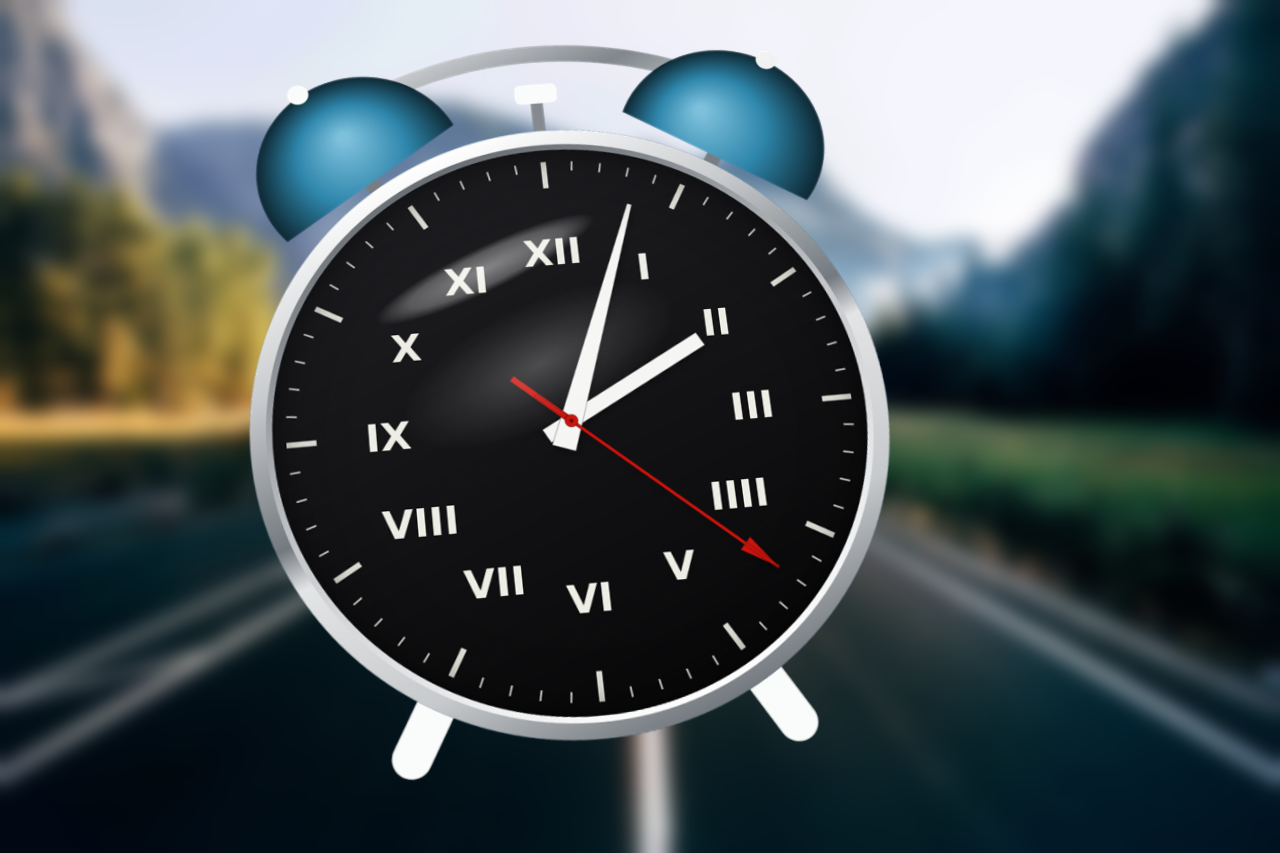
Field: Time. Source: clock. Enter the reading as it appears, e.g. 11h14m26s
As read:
2h03m22s
